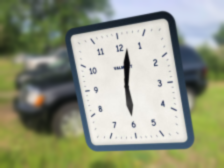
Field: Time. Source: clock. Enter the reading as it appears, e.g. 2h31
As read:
6h02
